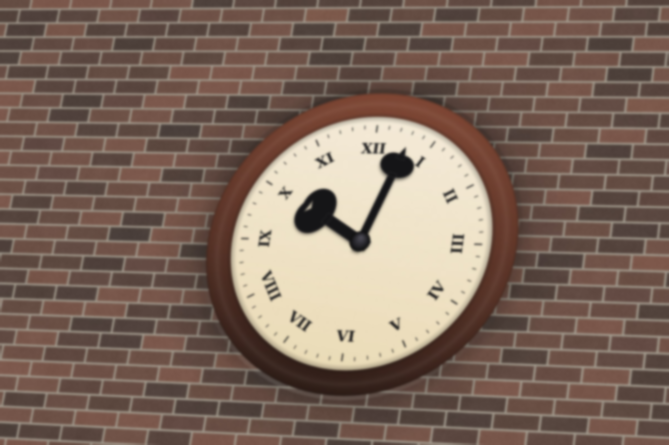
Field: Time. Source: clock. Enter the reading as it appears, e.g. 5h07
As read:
10h03
